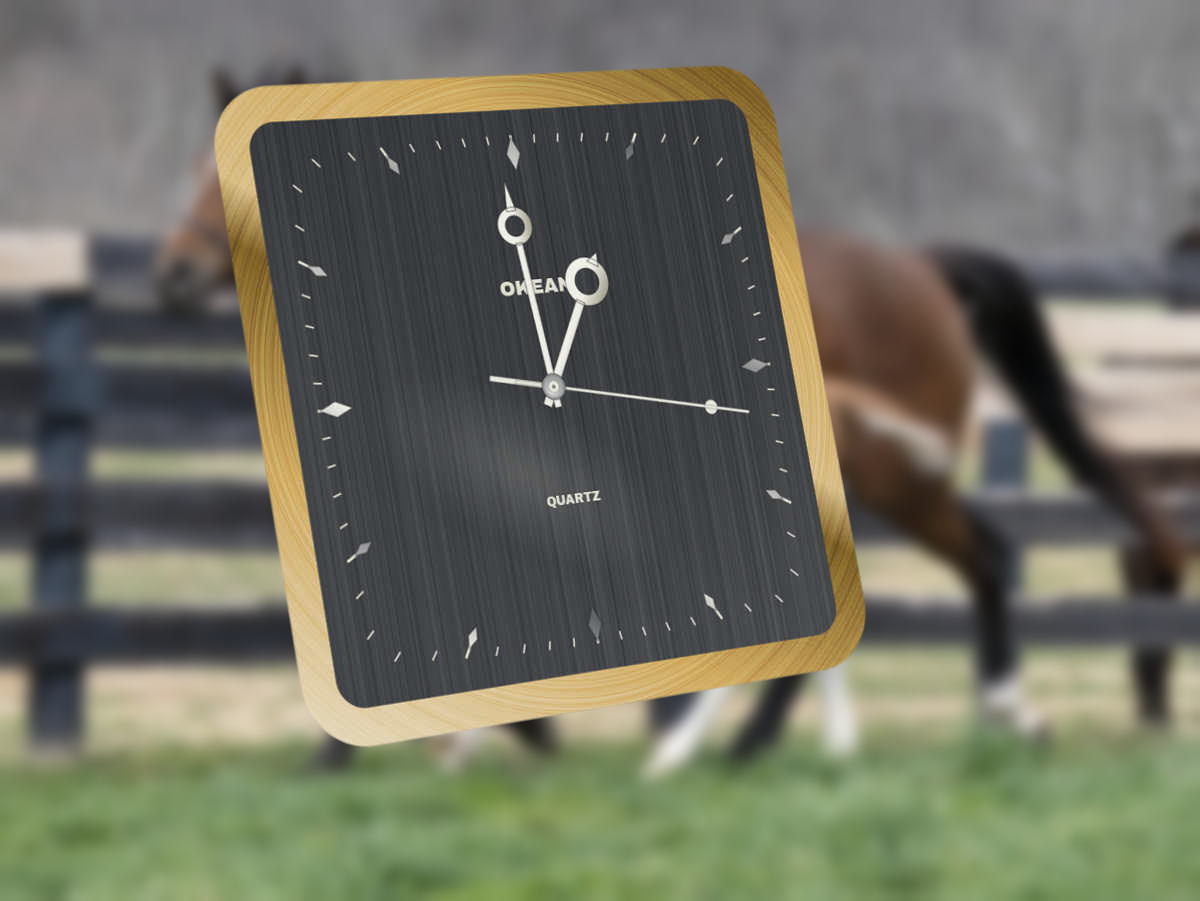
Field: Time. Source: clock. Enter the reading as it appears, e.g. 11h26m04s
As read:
12h59m17s
